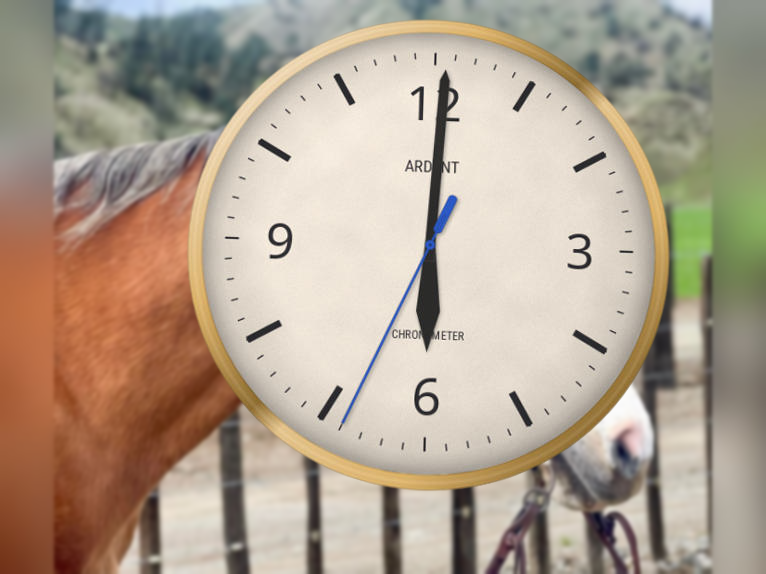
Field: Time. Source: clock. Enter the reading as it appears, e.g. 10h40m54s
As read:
6h00m34s
